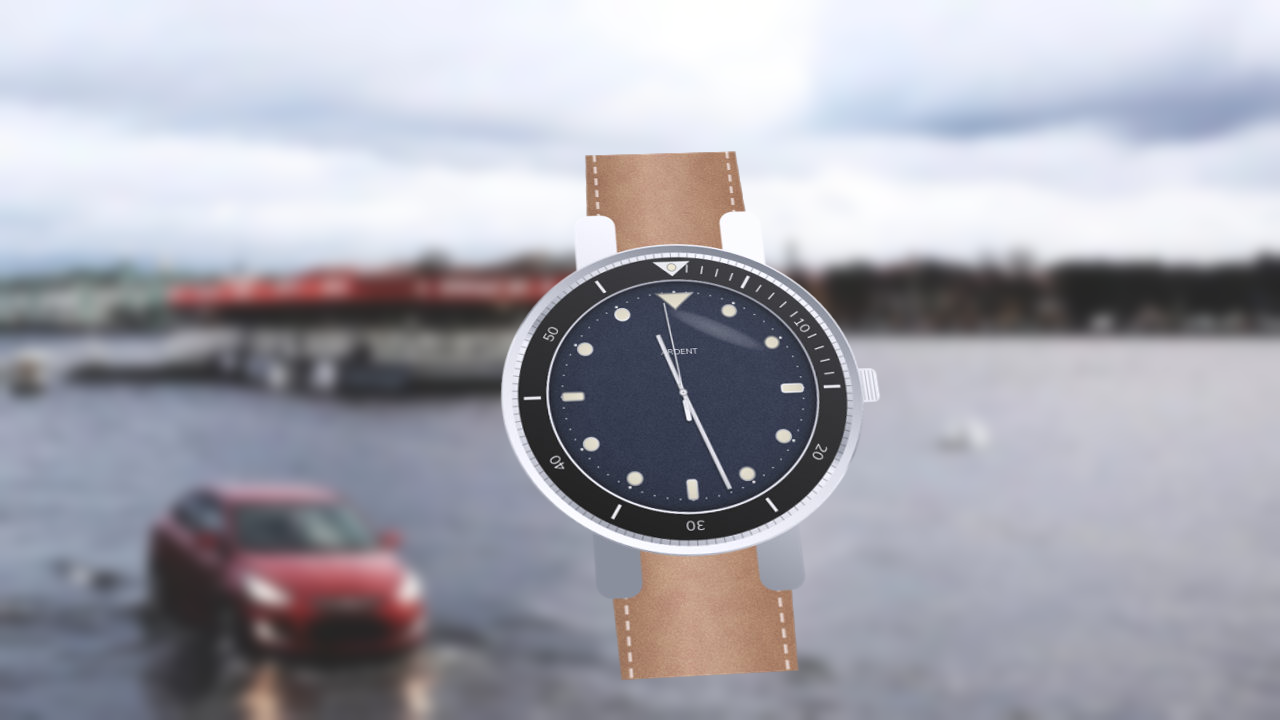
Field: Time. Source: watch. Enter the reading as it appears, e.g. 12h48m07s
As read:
11h26m59s
